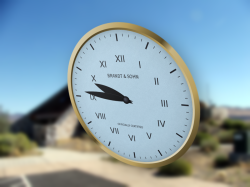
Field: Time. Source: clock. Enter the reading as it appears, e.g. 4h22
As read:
9h46
